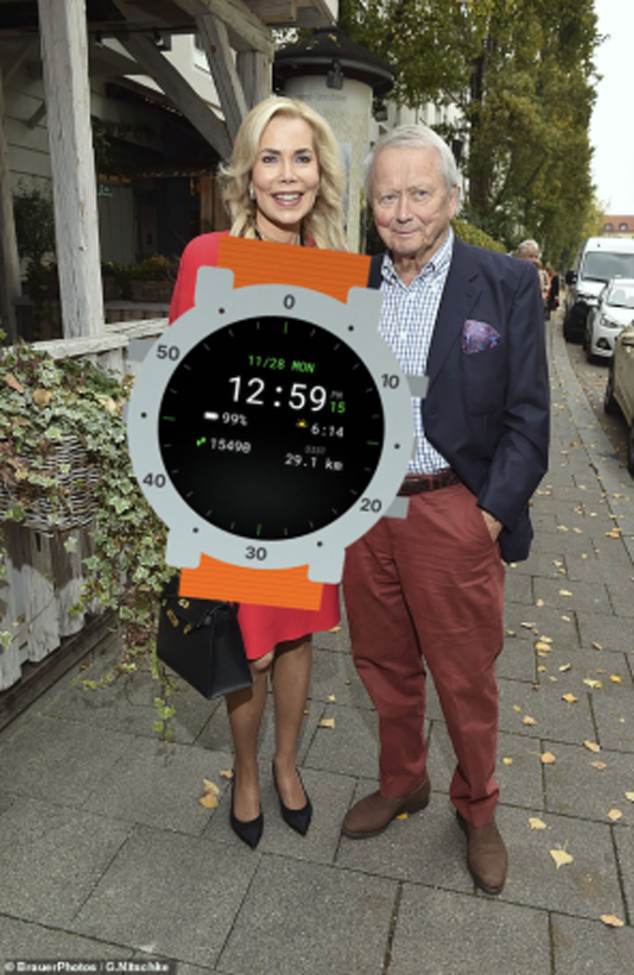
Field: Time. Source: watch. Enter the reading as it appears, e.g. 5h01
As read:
12h59
